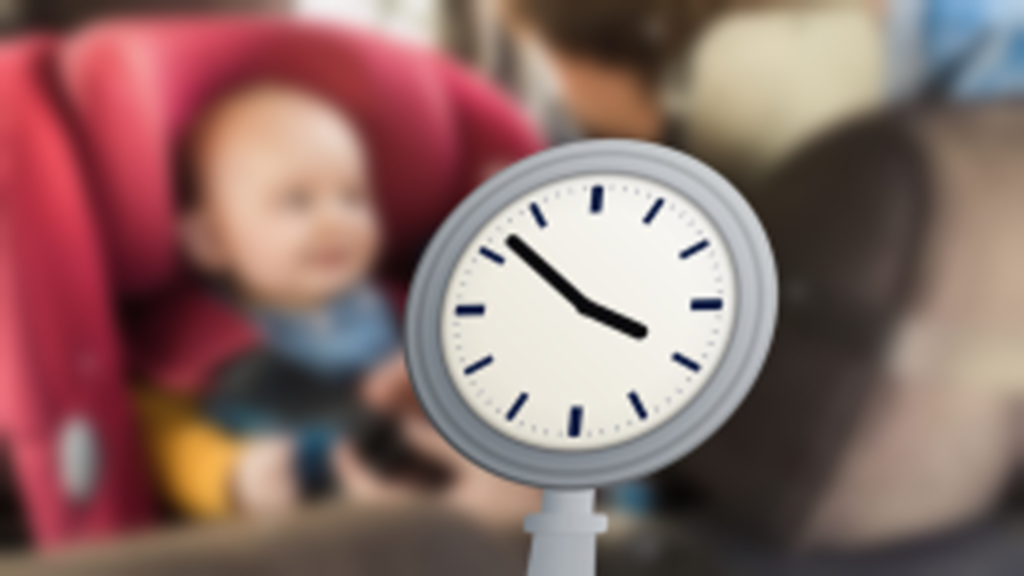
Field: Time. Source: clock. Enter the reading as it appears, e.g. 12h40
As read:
3h52
